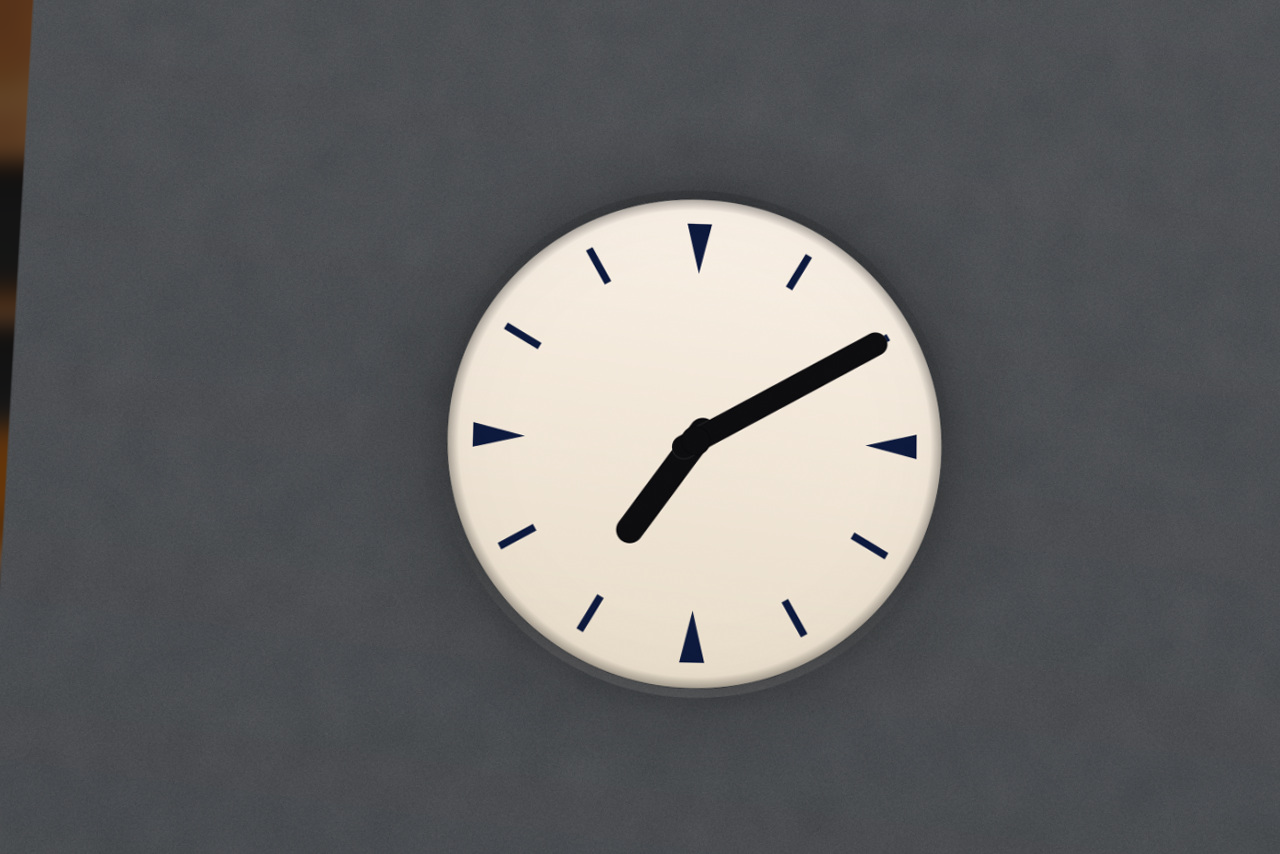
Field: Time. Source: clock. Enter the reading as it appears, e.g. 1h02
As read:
7h10
